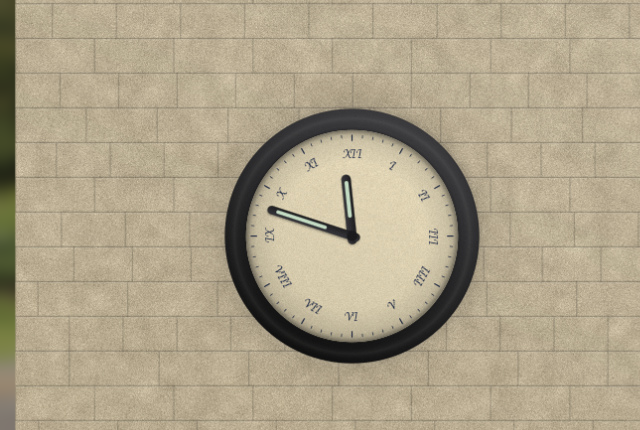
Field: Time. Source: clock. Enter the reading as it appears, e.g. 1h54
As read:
11h48
